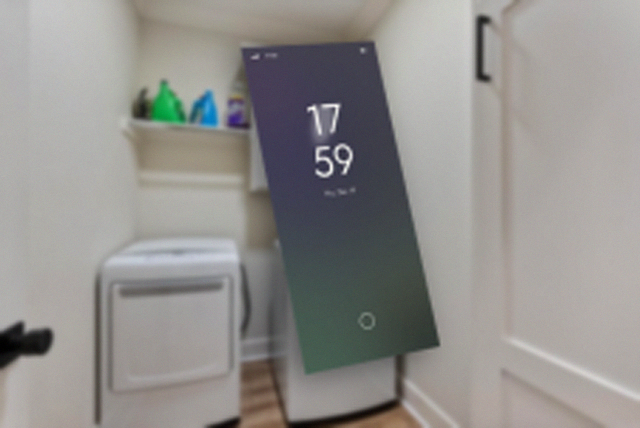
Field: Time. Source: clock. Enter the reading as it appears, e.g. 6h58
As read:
17h59
